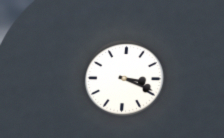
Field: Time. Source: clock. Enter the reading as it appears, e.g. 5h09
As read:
3h19
